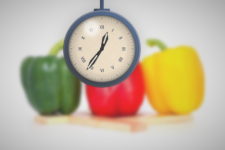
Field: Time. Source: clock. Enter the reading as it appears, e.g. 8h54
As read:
12h36
